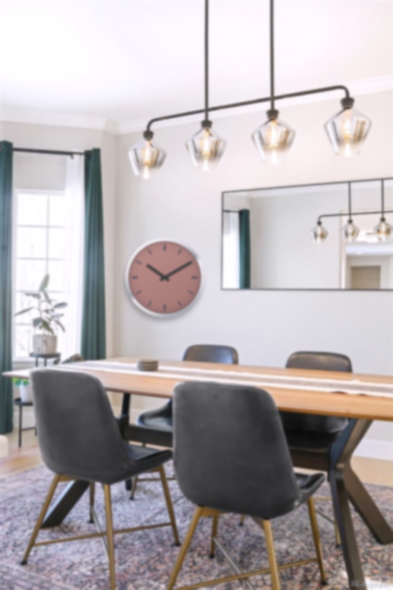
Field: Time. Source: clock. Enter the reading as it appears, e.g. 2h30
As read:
10h10
